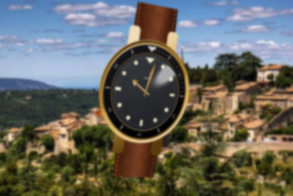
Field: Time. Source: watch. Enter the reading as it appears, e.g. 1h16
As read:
10h02
